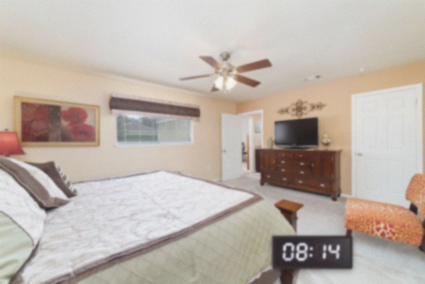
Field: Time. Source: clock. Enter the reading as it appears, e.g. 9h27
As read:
8h14
